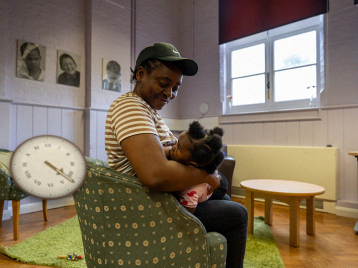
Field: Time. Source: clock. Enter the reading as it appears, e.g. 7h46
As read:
4h22
